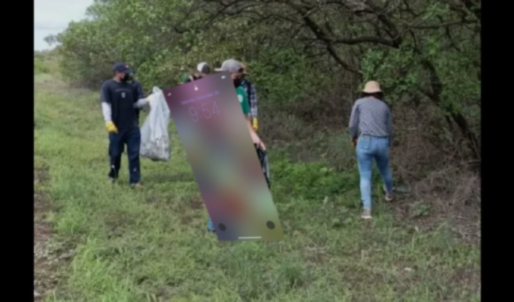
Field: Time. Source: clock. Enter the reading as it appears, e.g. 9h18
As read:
9h54
